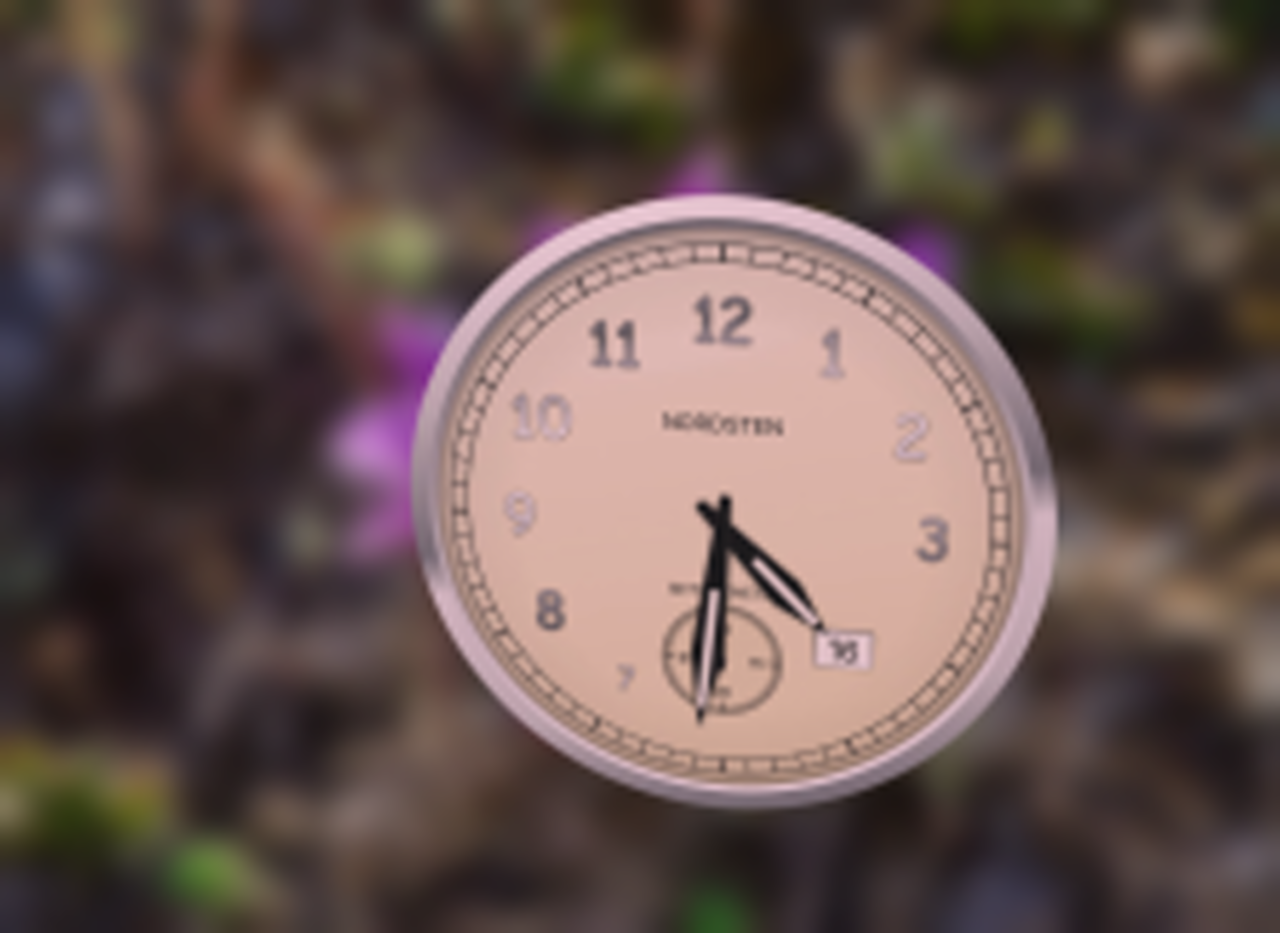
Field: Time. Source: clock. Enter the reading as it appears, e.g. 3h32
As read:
4h31
